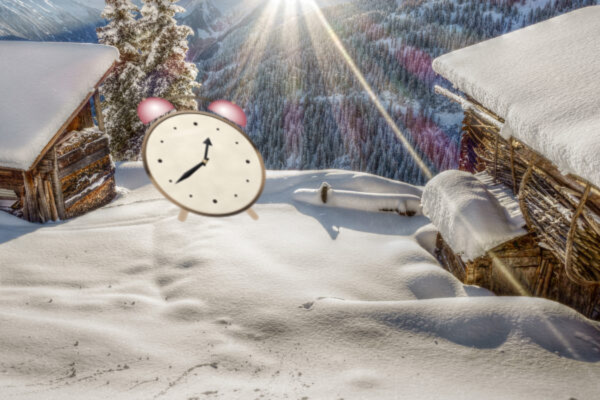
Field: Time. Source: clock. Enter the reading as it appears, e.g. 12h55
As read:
12h39
